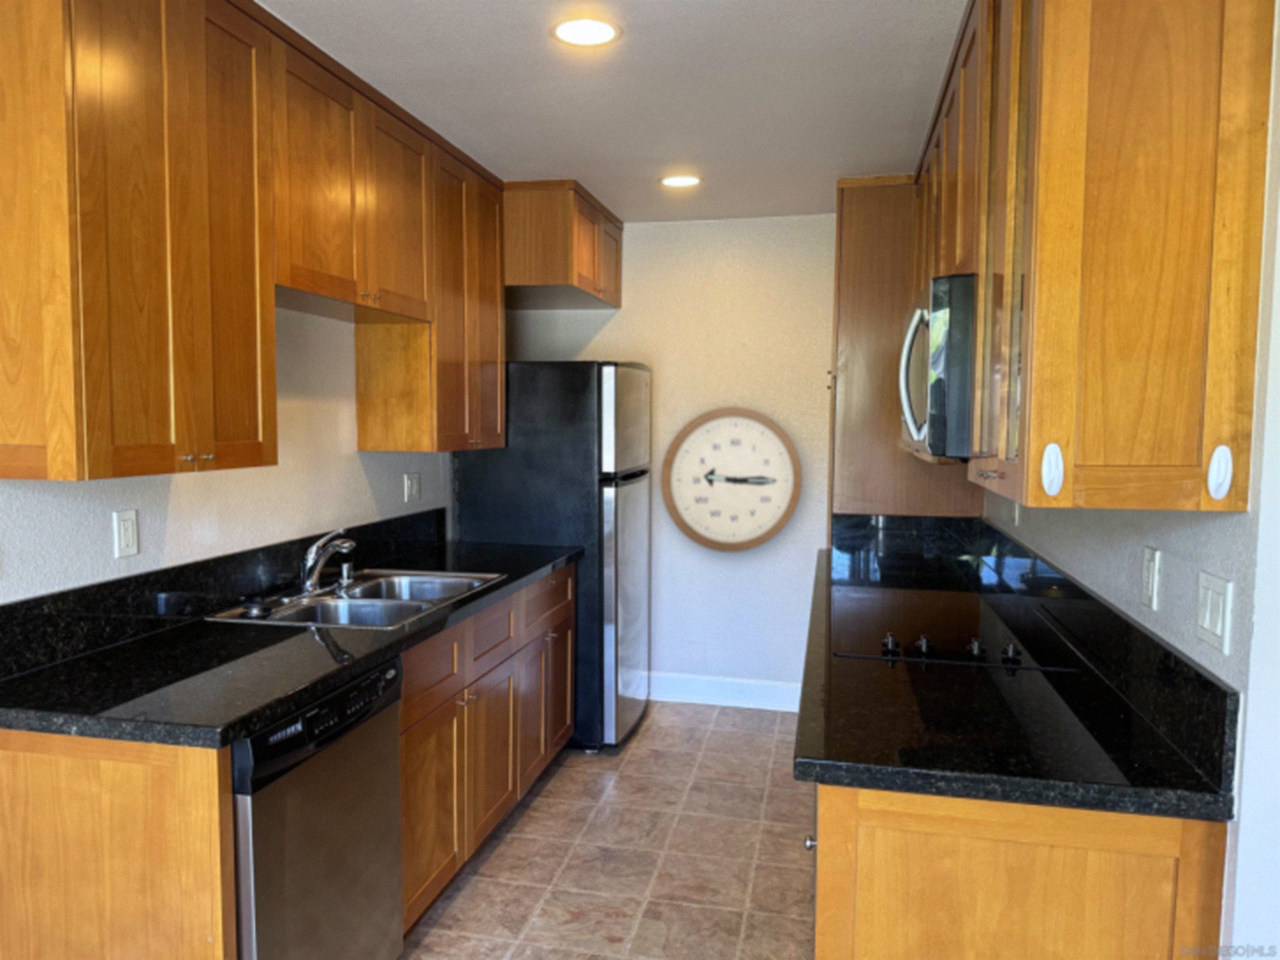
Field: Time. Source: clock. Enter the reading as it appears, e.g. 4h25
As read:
9h15
